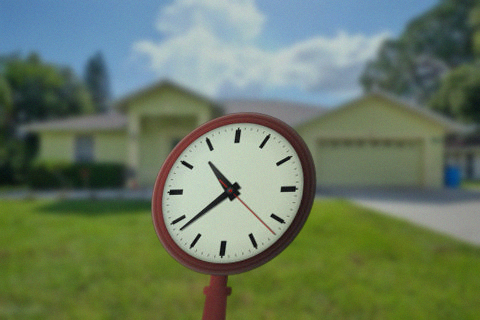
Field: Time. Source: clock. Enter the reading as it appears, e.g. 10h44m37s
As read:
10h38m22s
